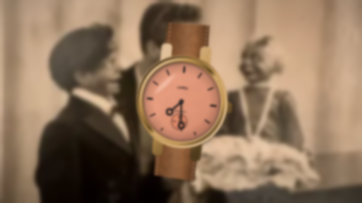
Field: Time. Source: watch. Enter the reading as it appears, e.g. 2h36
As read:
7h29
